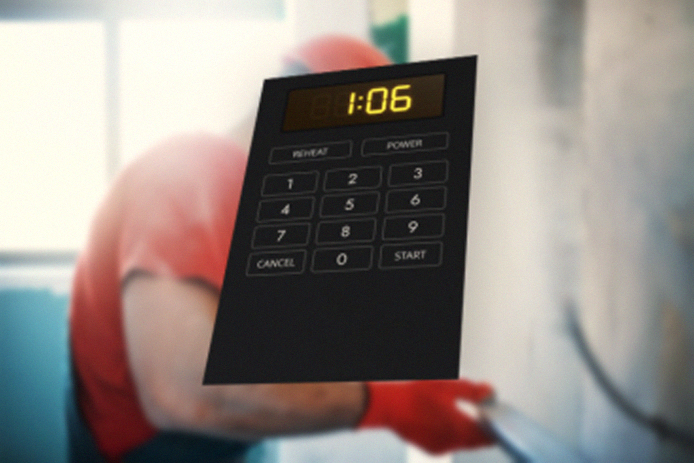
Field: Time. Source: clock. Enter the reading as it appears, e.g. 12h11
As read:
1h06
